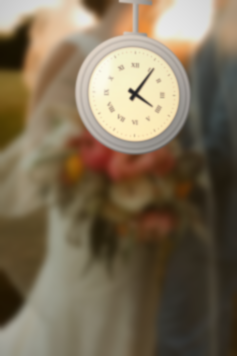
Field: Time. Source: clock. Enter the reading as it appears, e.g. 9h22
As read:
4h06
